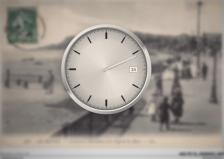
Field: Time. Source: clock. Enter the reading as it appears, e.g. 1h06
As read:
2h11
